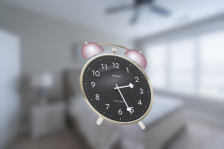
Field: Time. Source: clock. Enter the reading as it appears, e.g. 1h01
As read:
2h26
